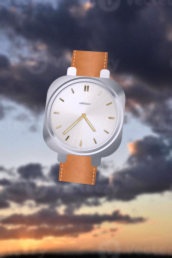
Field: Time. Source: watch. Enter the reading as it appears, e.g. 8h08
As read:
4h37
